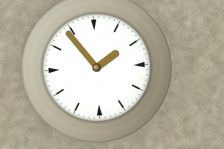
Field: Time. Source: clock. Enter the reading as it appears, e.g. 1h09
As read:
1h54
